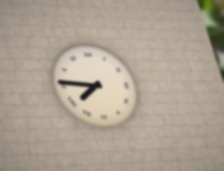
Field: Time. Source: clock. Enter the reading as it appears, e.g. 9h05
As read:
7h46
